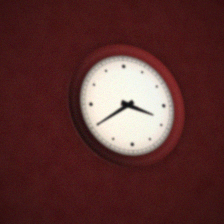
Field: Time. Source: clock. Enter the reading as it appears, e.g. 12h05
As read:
3h40
